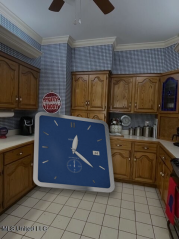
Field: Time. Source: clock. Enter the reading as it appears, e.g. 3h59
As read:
12h22
